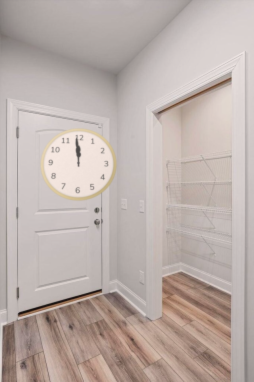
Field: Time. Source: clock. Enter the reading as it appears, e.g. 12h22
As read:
11h59
